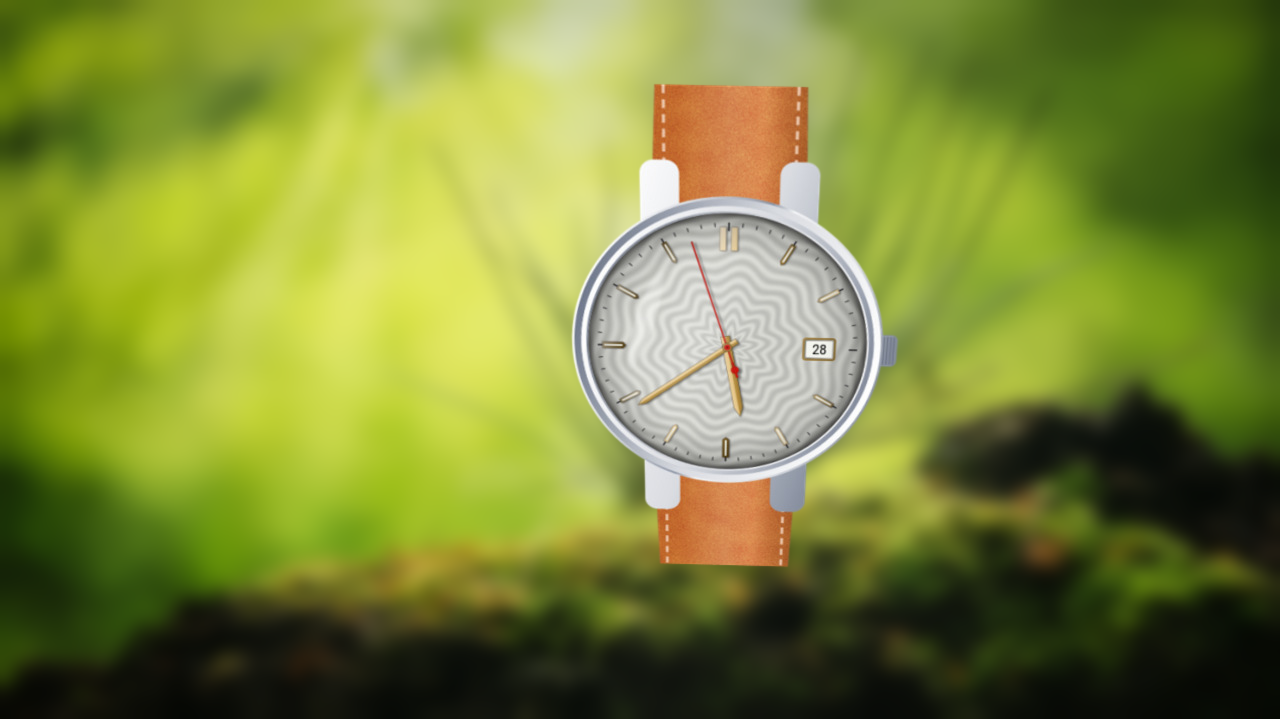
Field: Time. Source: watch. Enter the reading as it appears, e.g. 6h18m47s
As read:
5h38m57s
